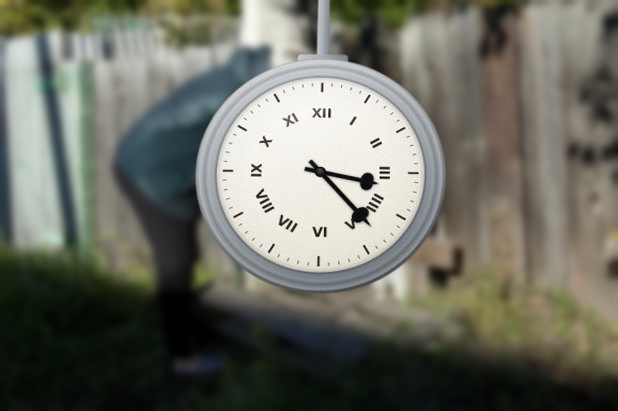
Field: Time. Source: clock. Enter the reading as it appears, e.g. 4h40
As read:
3h23
